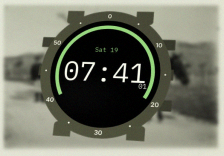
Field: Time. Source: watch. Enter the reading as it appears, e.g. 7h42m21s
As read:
7h41m01s
